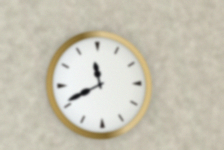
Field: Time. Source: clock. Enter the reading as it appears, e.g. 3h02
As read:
11h41
